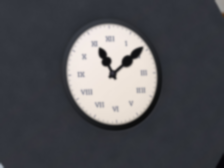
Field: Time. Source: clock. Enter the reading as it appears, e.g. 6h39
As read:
11h09
